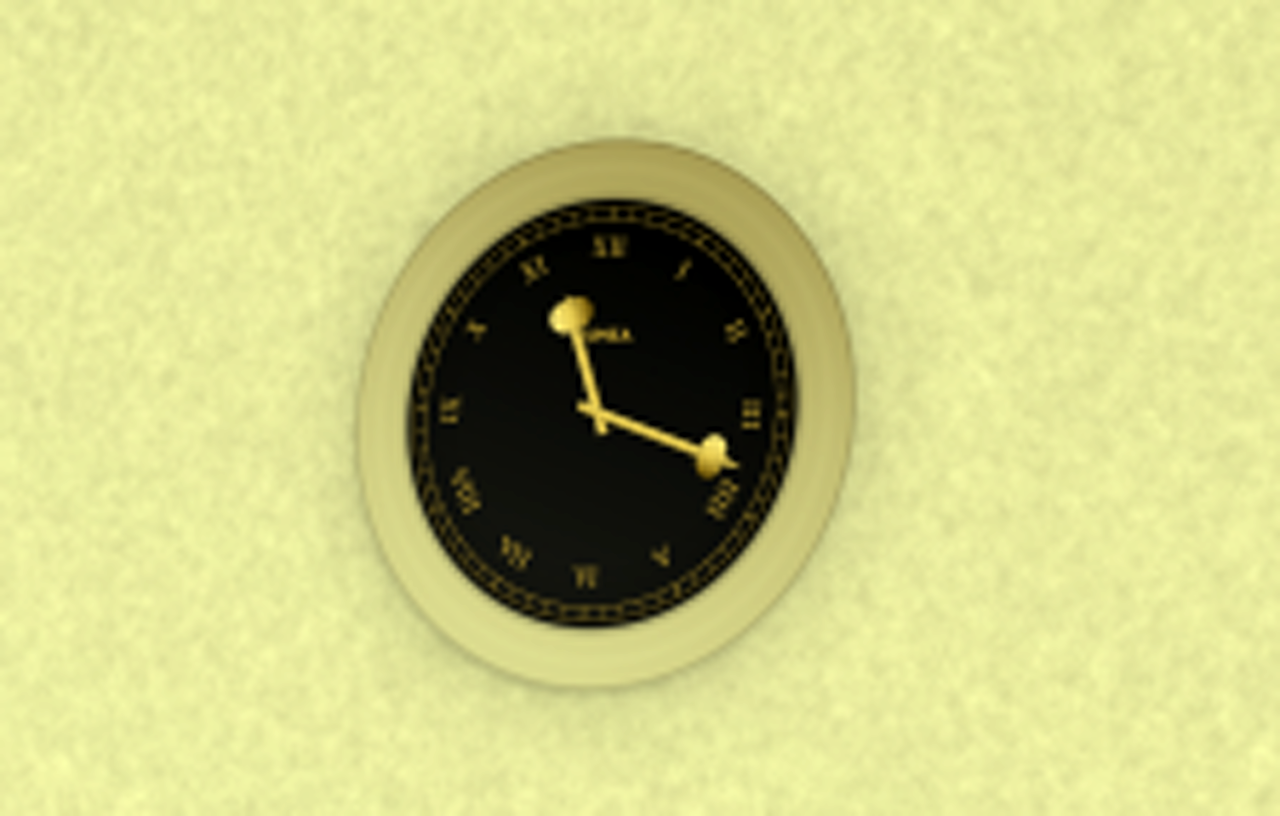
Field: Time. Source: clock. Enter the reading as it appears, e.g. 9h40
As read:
11h18
